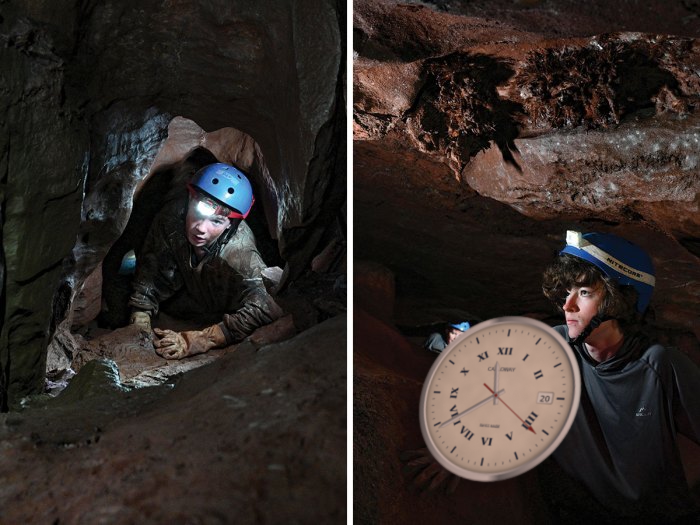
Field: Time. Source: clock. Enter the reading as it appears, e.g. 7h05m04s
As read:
11h39m21s
